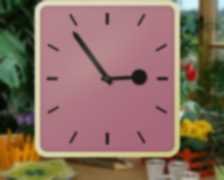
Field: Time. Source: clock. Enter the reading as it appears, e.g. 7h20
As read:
2h54
